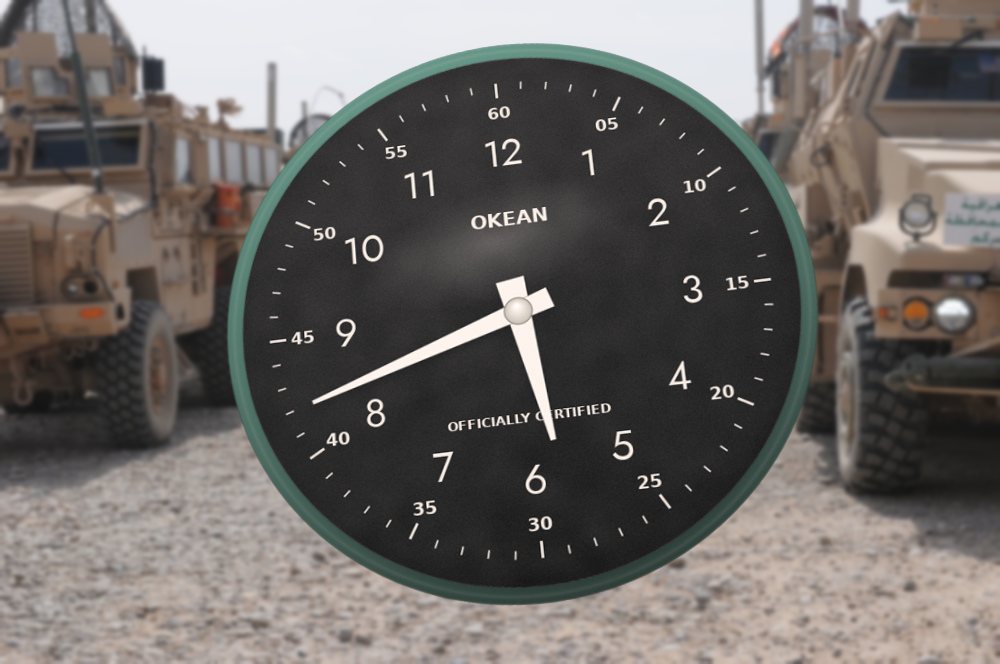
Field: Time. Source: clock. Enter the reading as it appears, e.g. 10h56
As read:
5h42
